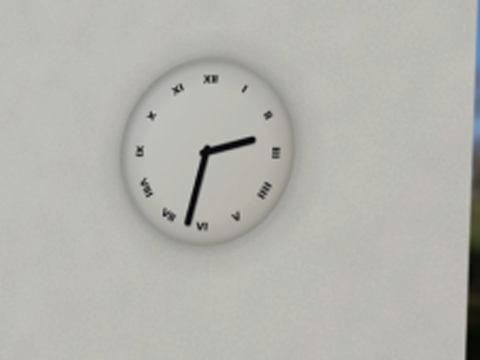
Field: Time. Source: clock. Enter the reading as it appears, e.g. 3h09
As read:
2h32
